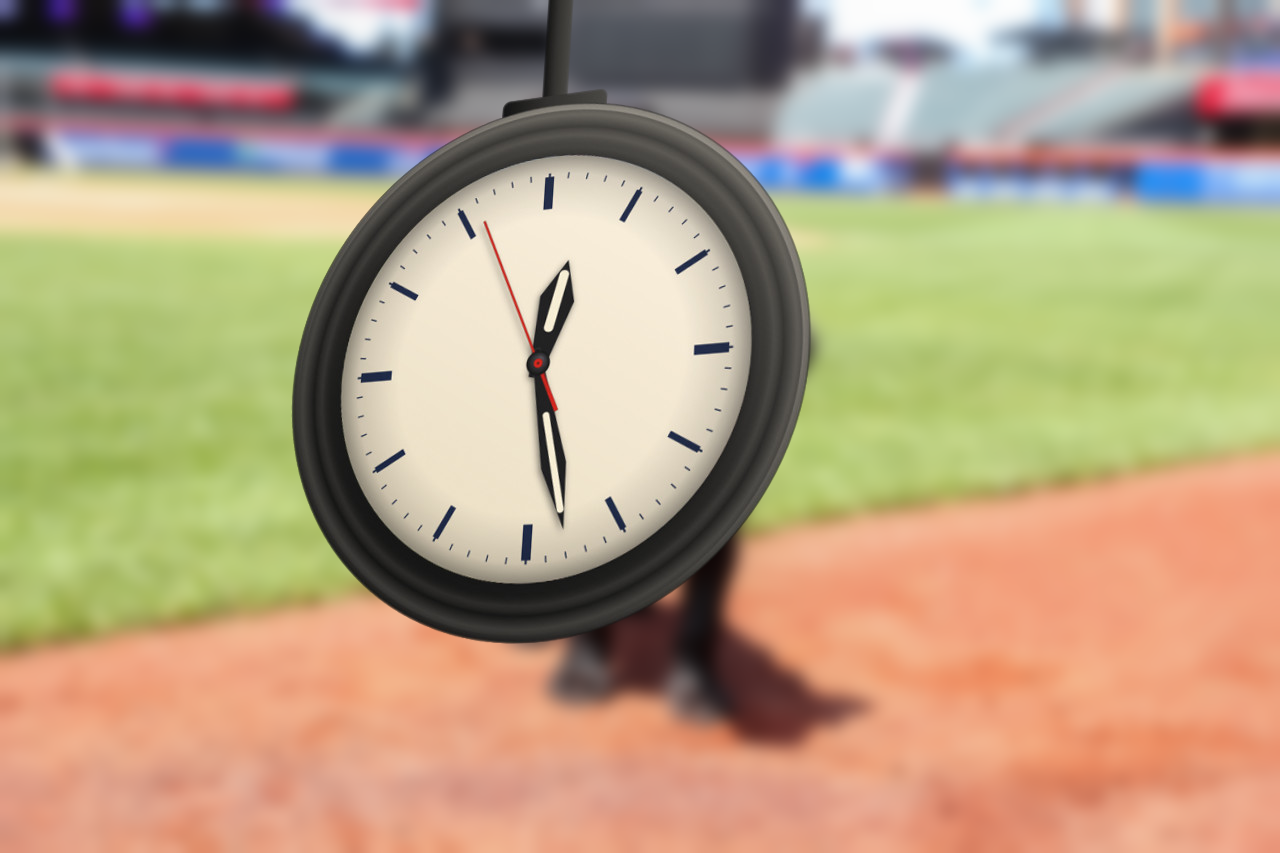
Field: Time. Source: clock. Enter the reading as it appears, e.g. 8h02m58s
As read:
12h27m56s
